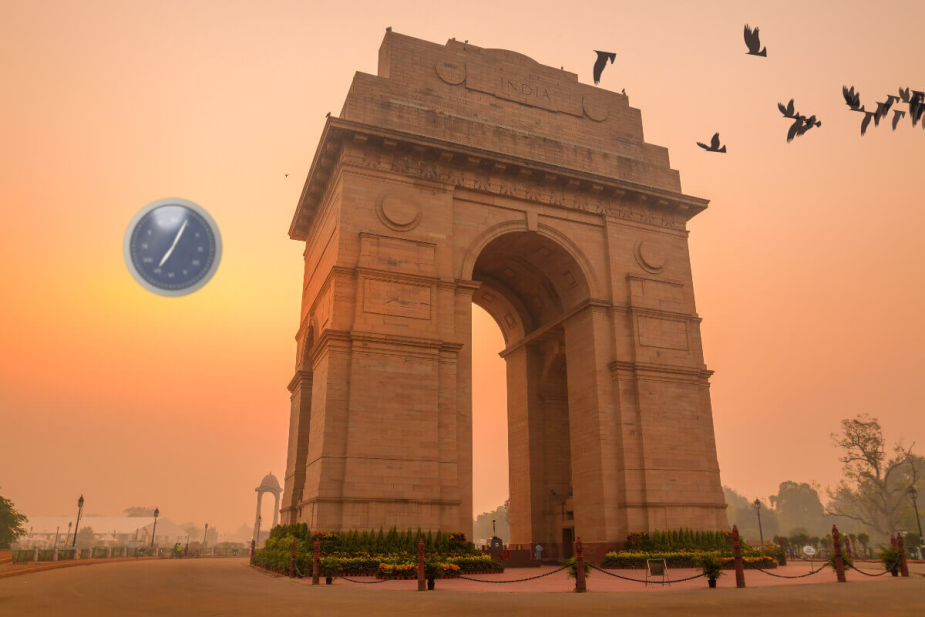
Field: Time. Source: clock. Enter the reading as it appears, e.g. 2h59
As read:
7h04
